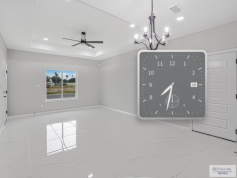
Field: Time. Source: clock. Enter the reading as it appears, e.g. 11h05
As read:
7h32
